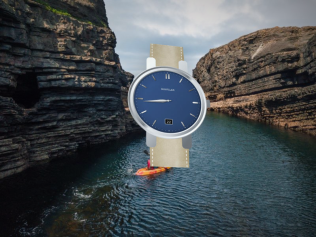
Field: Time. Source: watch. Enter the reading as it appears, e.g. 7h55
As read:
8h44
